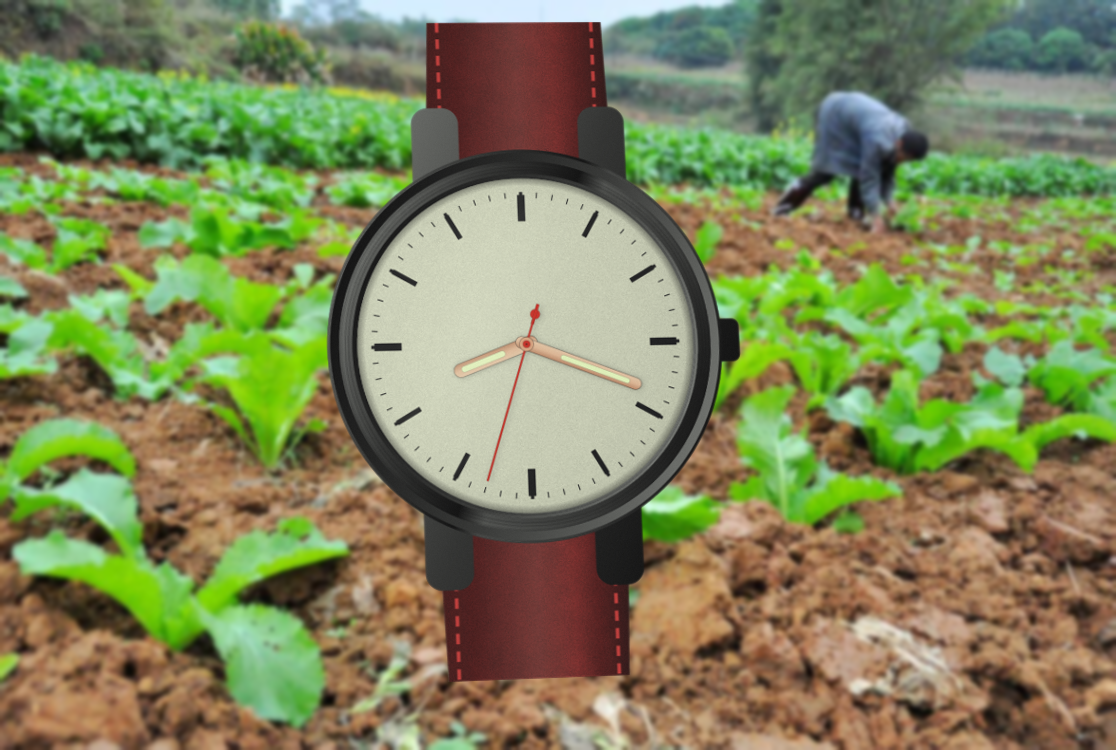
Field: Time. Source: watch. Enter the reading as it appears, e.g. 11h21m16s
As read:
8h18m33s
